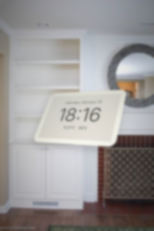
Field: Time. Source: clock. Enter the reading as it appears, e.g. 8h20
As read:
18h16
